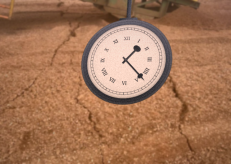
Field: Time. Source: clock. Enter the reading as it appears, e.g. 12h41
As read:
1h23
